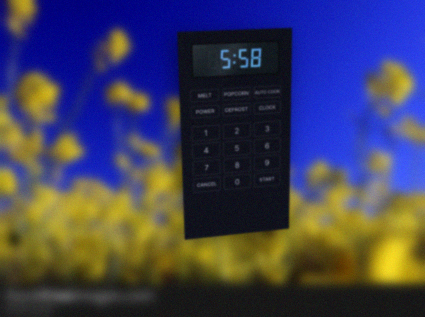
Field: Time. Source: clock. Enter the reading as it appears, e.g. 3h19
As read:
5h58
